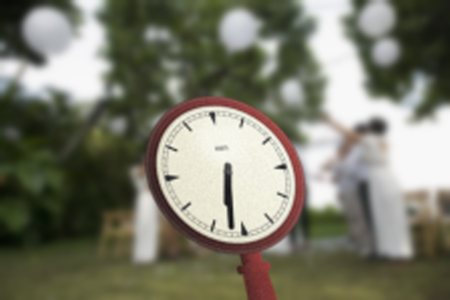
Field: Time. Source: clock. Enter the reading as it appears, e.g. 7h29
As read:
6h32
